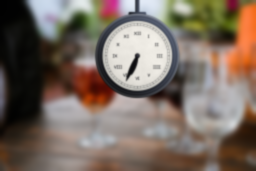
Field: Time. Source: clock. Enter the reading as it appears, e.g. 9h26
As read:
6h34
